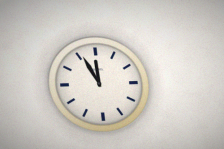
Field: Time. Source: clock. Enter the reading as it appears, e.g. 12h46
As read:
11h56
